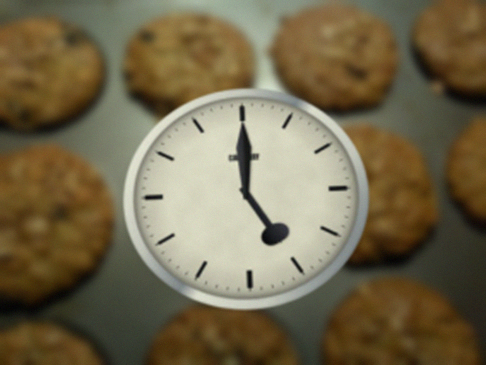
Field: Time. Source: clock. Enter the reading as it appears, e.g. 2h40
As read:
5h00
